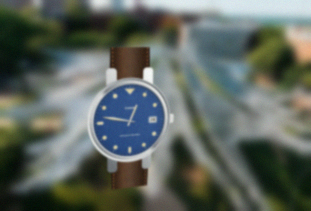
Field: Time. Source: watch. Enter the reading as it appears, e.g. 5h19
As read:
12h47
